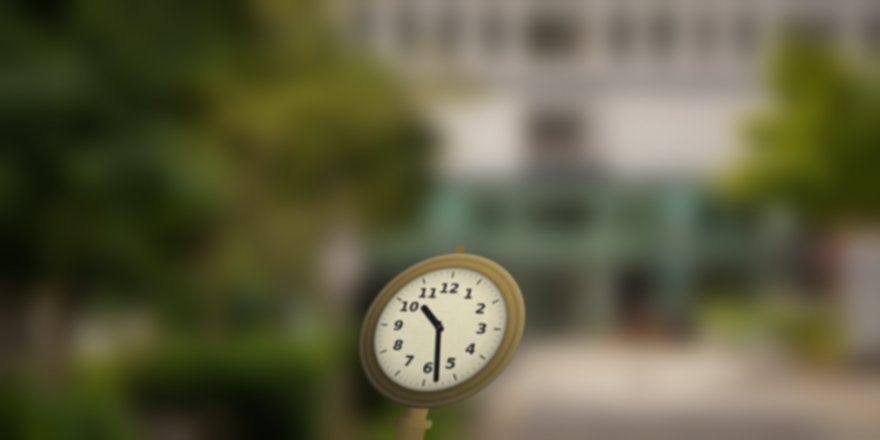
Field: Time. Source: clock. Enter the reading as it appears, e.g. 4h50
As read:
10h28
